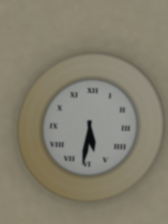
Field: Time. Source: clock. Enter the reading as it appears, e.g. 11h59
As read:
5h31
